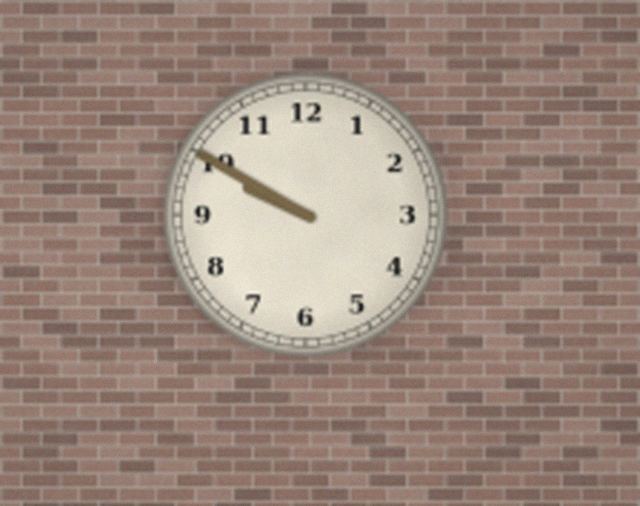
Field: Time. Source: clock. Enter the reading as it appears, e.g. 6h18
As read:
9h50
